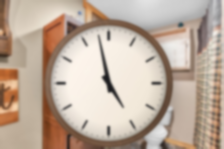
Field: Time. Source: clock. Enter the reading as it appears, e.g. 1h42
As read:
4h58
